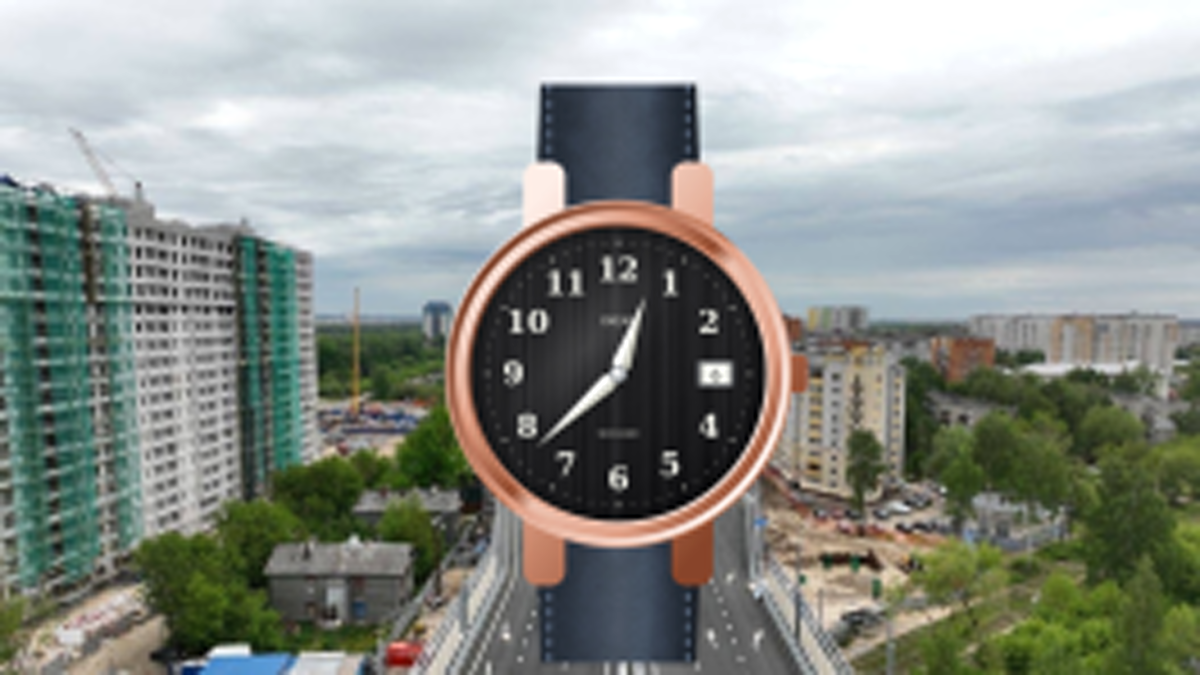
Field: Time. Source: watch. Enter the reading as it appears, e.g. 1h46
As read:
12h38
